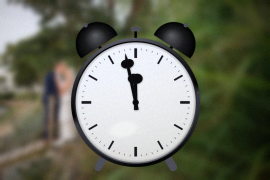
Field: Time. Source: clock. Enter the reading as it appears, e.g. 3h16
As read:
11h58
